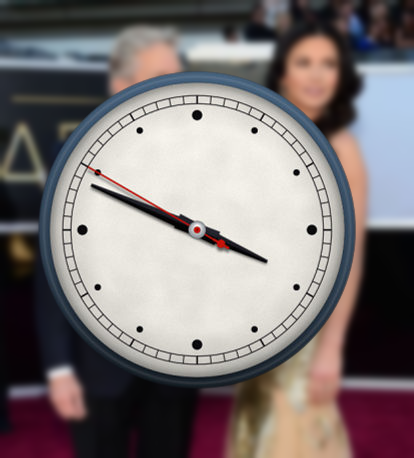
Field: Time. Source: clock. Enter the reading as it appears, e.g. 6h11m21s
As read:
3h48m50s
